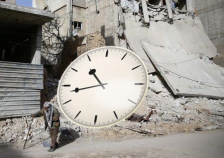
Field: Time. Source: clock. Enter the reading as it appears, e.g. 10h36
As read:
10h43
